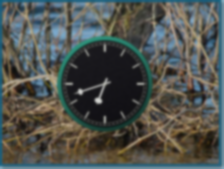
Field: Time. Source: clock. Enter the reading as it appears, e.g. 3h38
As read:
6h42
